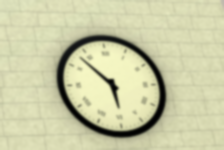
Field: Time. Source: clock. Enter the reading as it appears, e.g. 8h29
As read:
5h53
